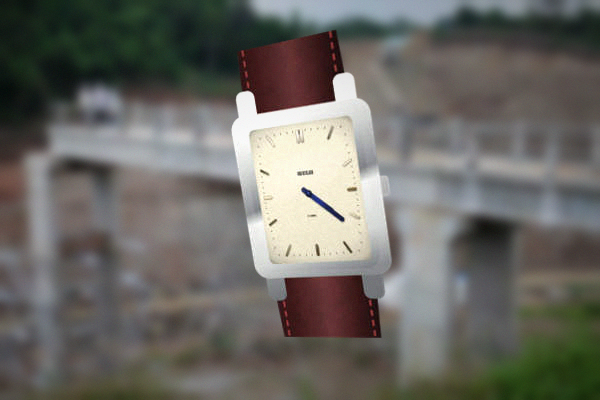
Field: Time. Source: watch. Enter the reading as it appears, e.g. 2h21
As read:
4h22
